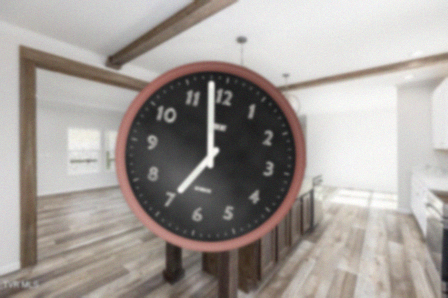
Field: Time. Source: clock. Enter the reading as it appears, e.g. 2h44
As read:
6h58
